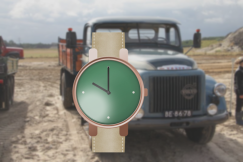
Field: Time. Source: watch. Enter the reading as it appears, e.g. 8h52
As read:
10h00
